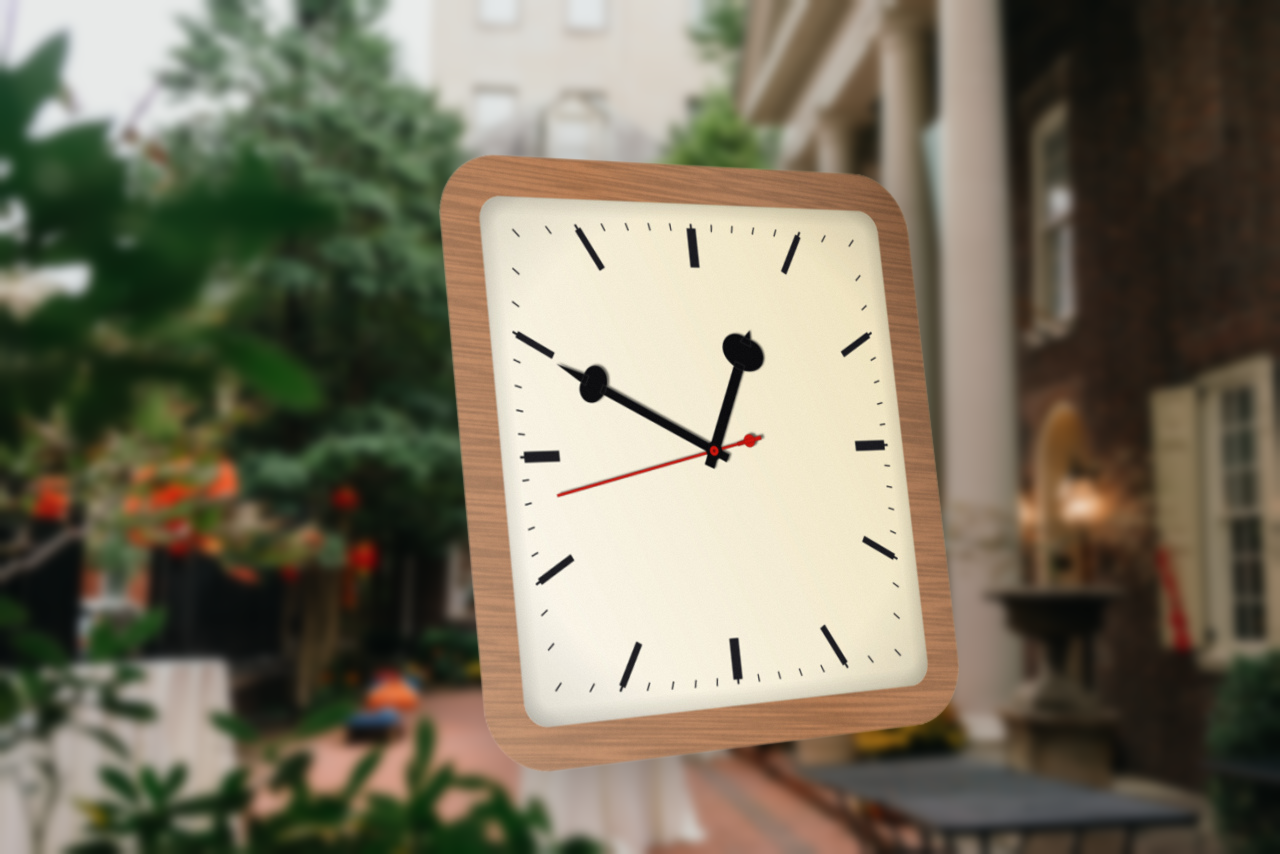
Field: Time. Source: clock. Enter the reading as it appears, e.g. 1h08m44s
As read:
12h49m43s
